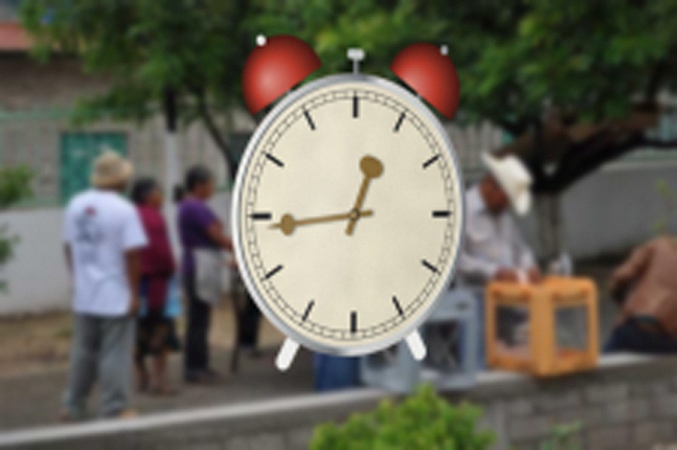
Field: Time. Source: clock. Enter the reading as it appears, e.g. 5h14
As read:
12h44
